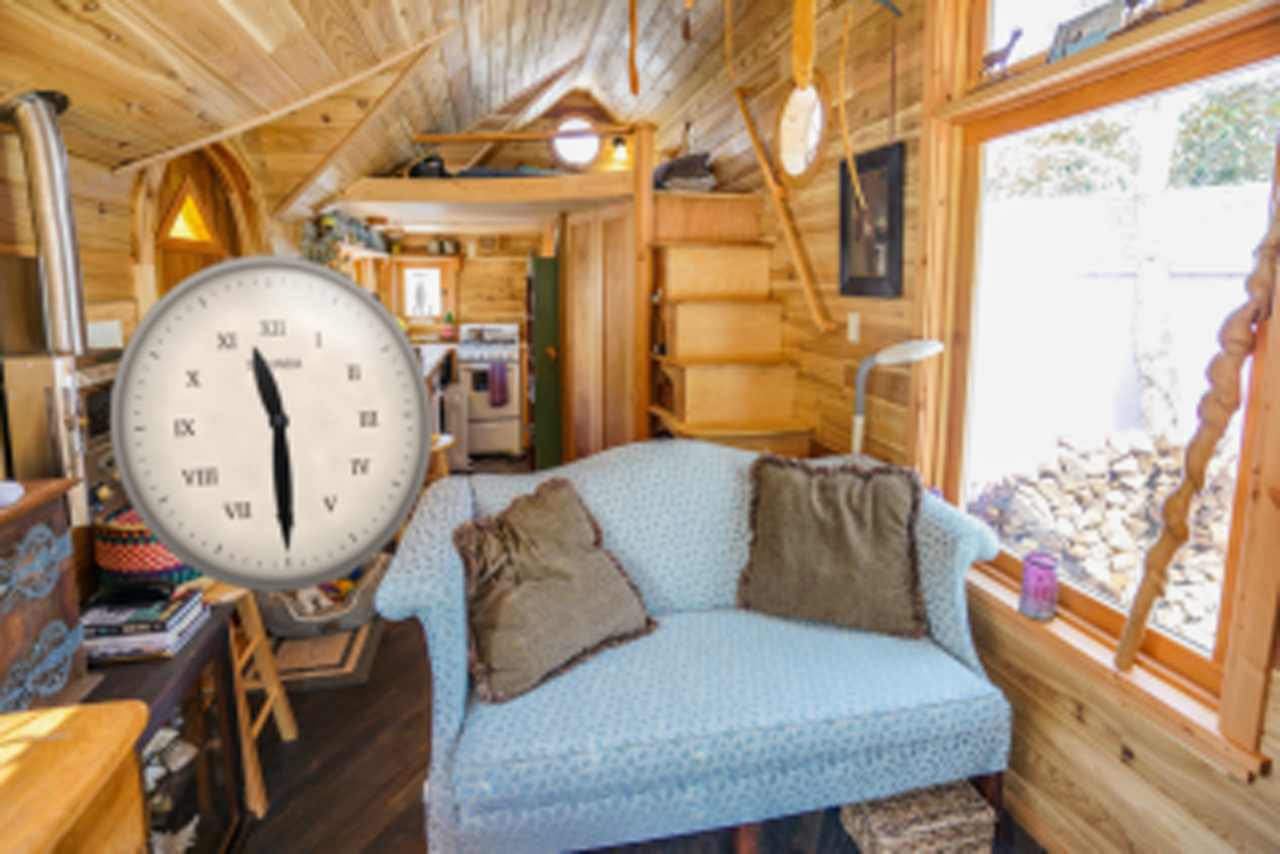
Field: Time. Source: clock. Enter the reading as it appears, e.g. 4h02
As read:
11h30
